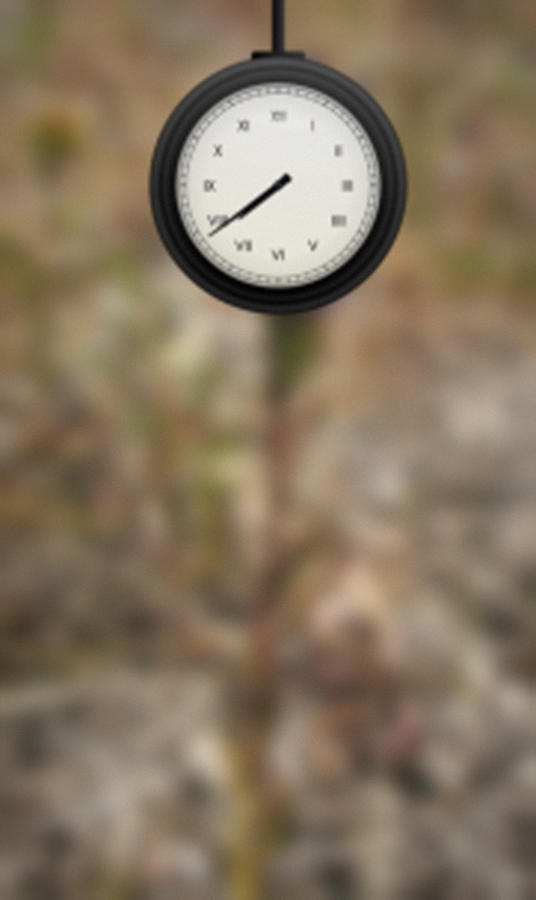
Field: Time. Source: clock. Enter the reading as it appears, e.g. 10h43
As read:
7h39
